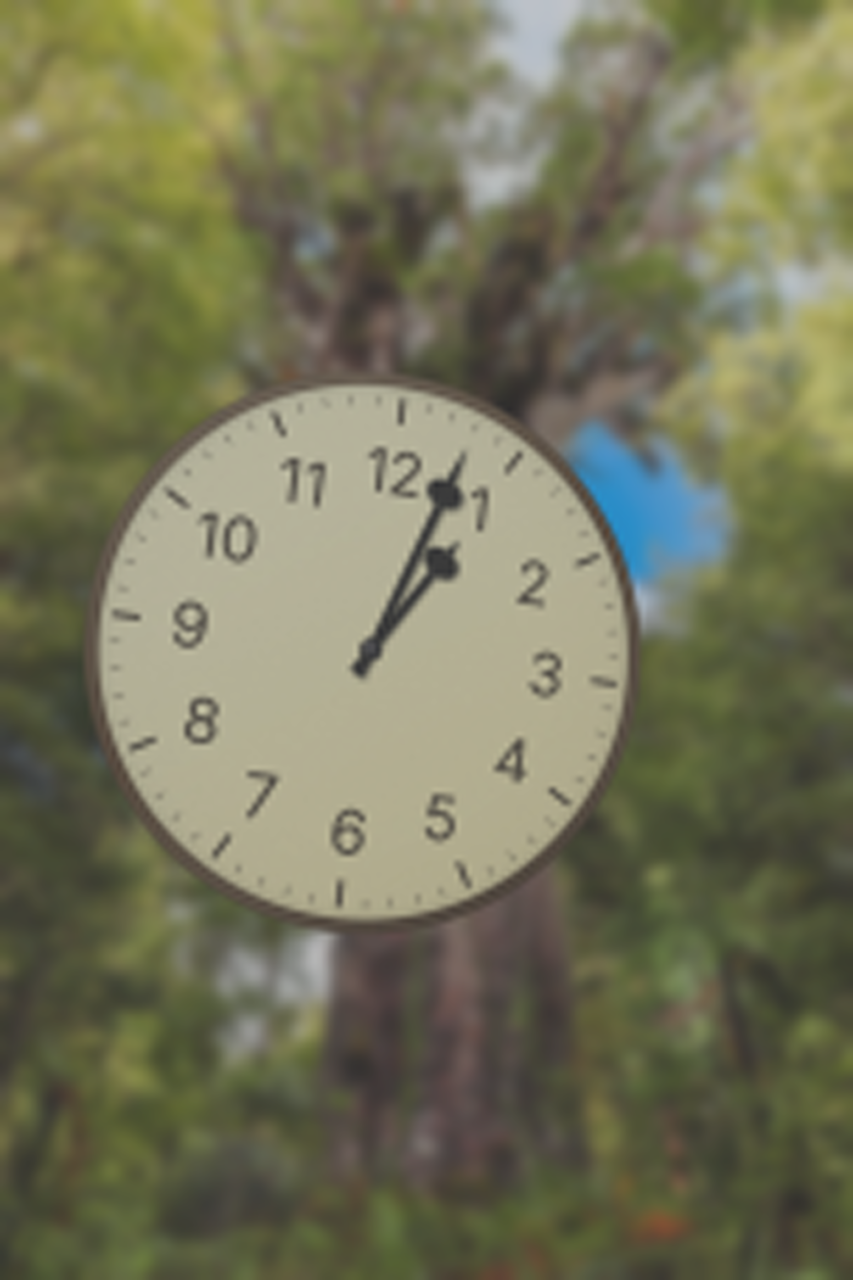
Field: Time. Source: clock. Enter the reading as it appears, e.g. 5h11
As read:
1h03
